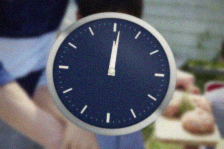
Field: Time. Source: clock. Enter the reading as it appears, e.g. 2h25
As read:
12h01
